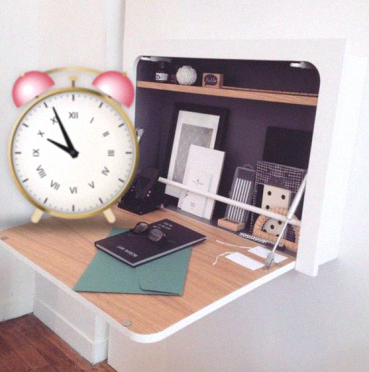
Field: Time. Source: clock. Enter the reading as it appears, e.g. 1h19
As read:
9h56
